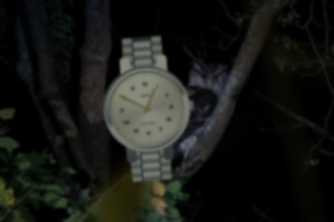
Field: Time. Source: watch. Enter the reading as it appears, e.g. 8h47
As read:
12h50
